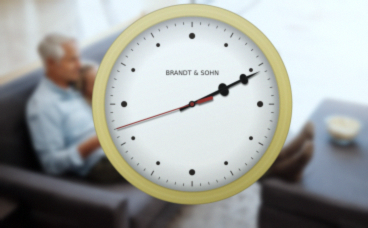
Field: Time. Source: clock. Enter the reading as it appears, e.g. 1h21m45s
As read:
2h10m42s
